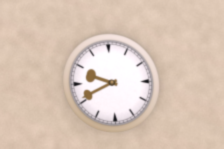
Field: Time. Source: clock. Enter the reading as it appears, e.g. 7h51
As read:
9h41
